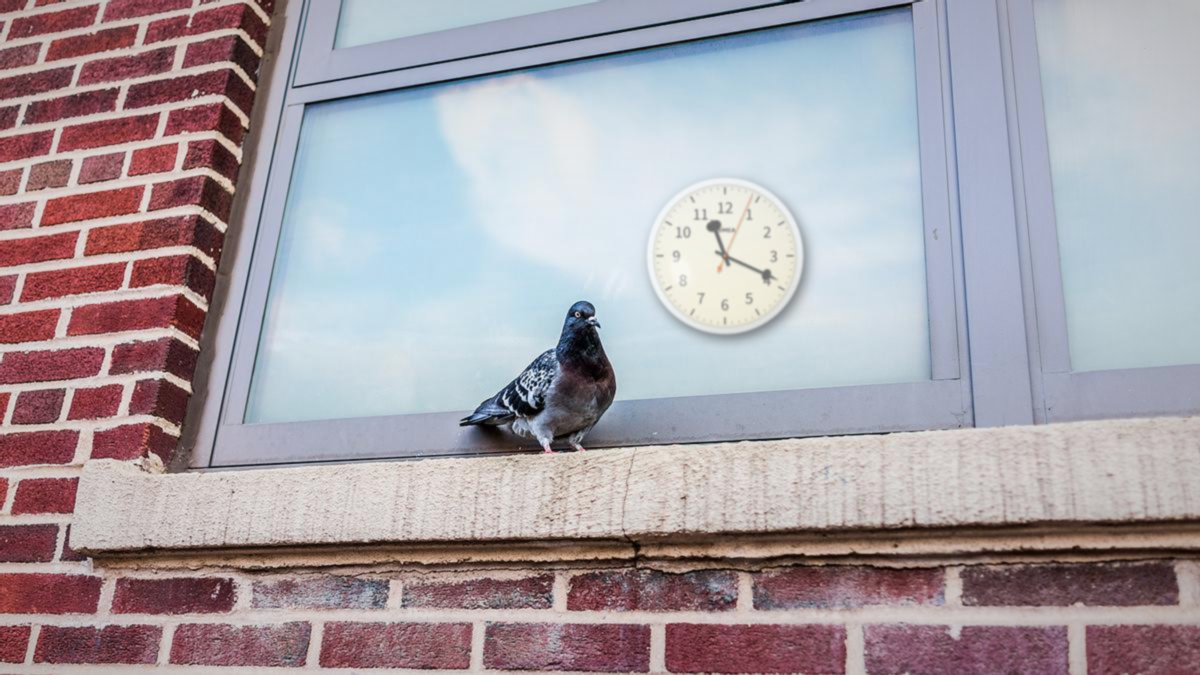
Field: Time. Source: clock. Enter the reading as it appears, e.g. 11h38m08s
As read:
11h19m04s
